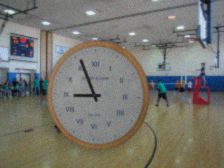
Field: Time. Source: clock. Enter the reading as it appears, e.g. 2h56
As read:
8h56
